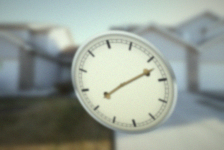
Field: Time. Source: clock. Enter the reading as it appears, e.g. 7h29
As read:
8h12
